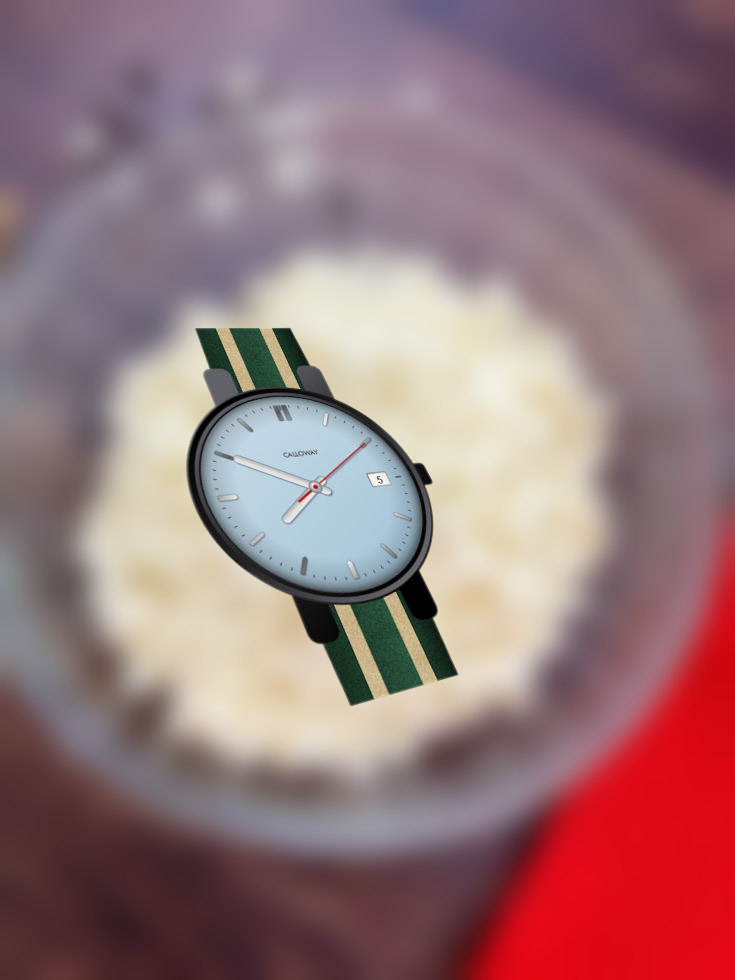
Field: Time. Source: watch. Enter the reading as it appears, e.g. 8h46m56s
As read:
7h50m10s
